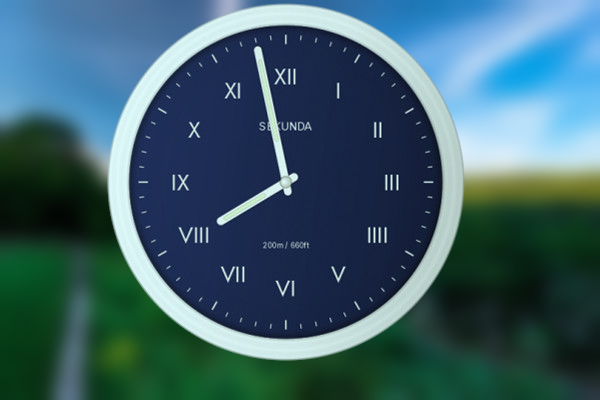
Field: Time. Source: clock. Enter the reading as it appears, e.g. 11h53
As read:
7h58
